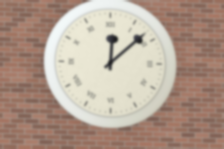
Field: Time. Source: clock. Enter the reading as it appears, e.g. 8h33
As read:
12h08
